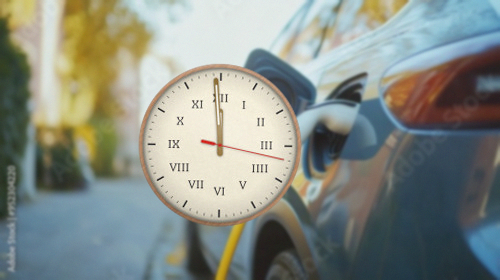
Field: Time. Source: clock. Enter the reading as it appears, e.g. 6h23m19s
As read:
11h59m17s
